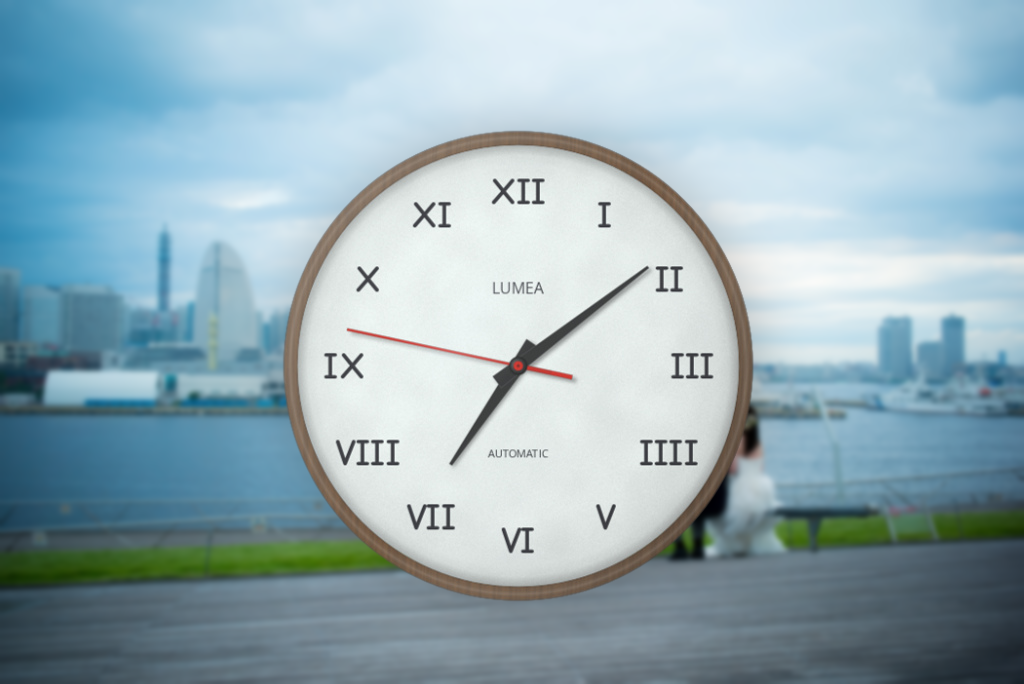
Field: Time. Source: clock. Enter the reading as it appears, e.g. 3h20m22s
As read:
7h08m47s
